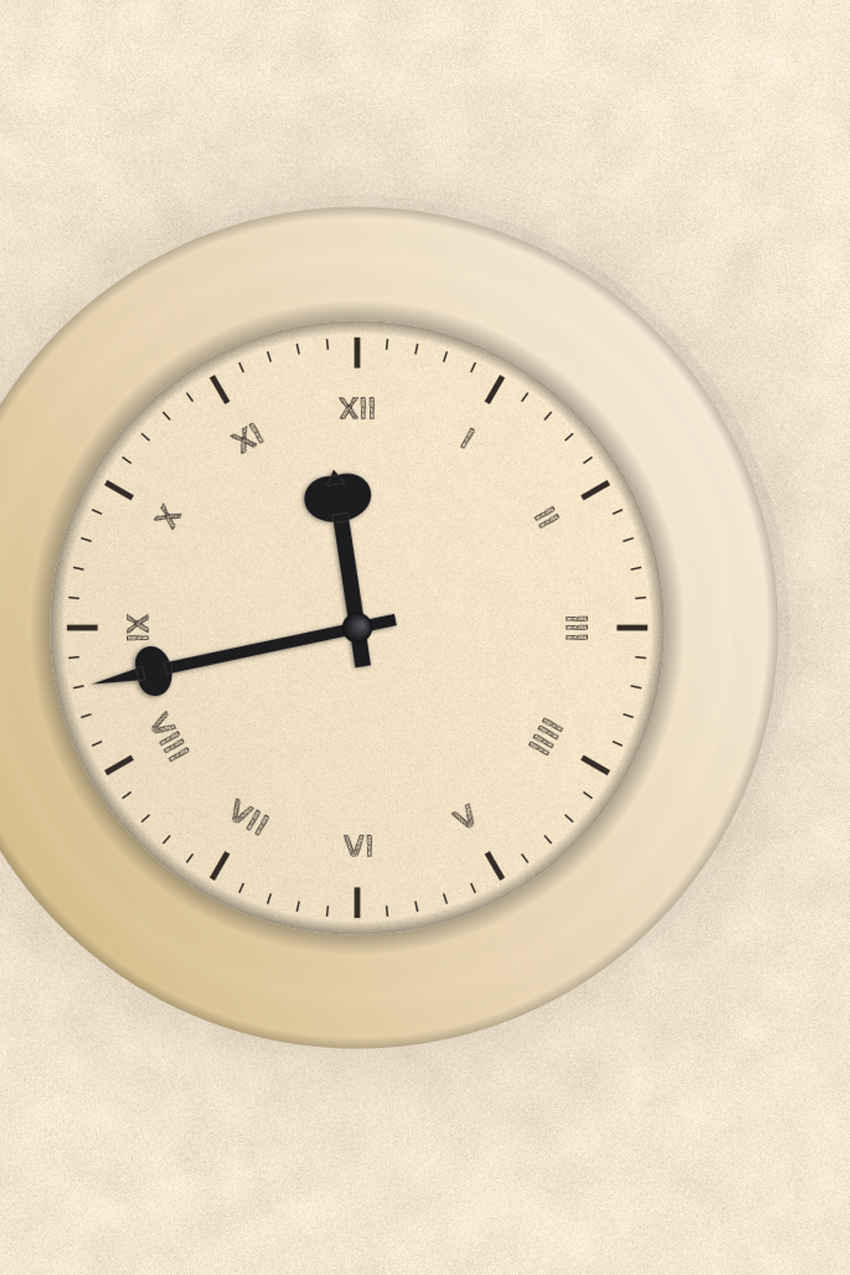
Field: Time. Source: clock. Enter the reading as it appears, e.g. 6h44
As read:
11h43
